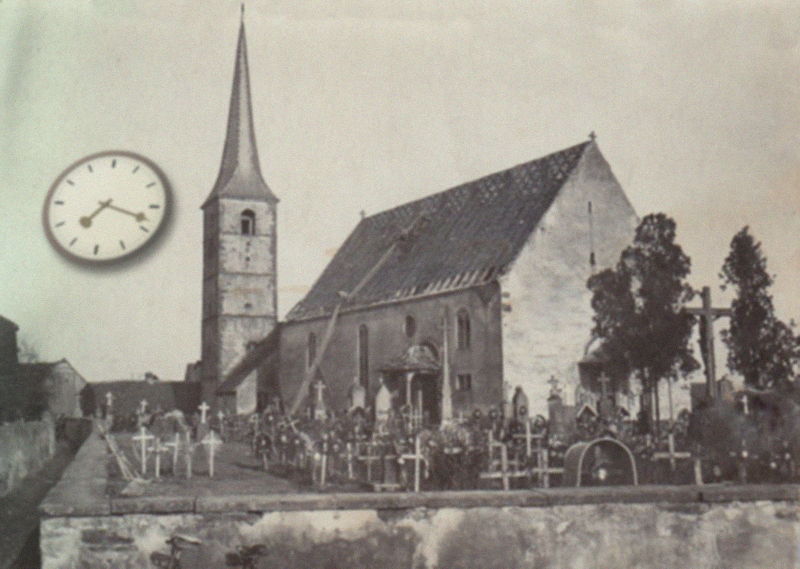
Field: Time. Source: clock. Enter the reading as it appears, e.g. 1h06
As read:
7h18
